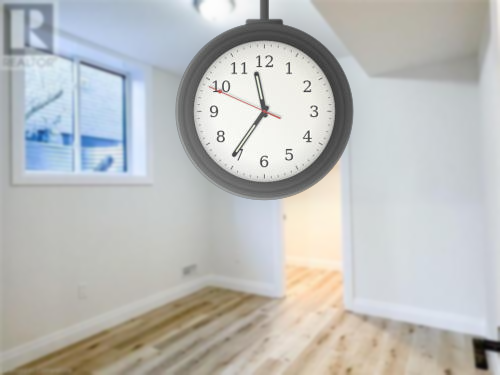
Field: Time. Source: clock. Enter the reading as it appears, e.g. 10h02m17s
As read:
11h35m49s
